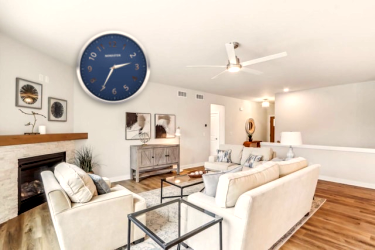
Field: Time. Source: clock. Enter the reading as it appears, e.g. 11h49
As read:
2h35
